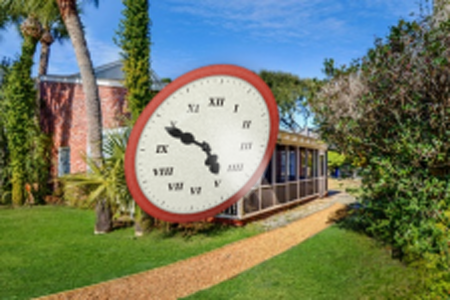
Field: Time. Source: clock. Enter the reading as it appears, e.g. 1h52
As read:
4h49
